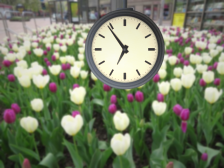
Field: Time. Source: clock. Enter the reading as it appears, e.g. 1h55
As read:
6h54
